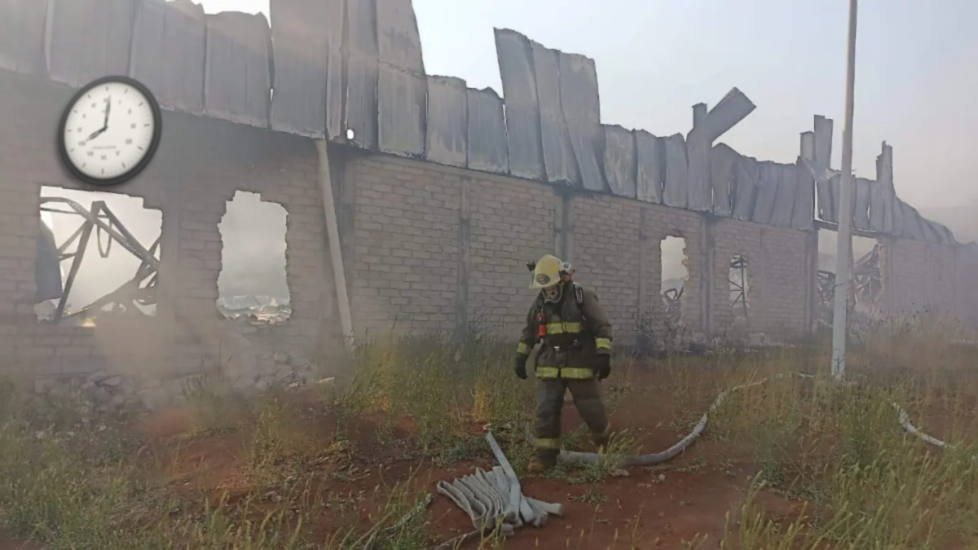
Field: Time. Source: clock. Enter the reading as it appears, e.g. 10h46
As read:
8h01
